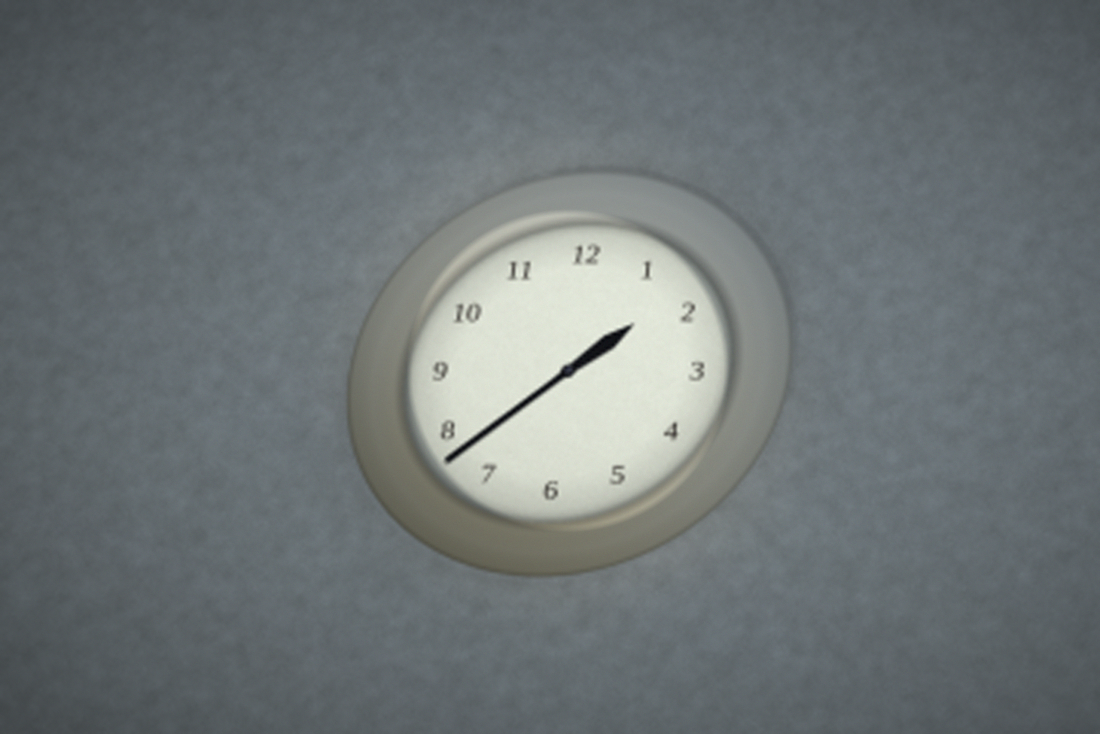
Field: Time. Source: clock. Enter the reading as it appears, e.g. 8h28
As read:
1h38
